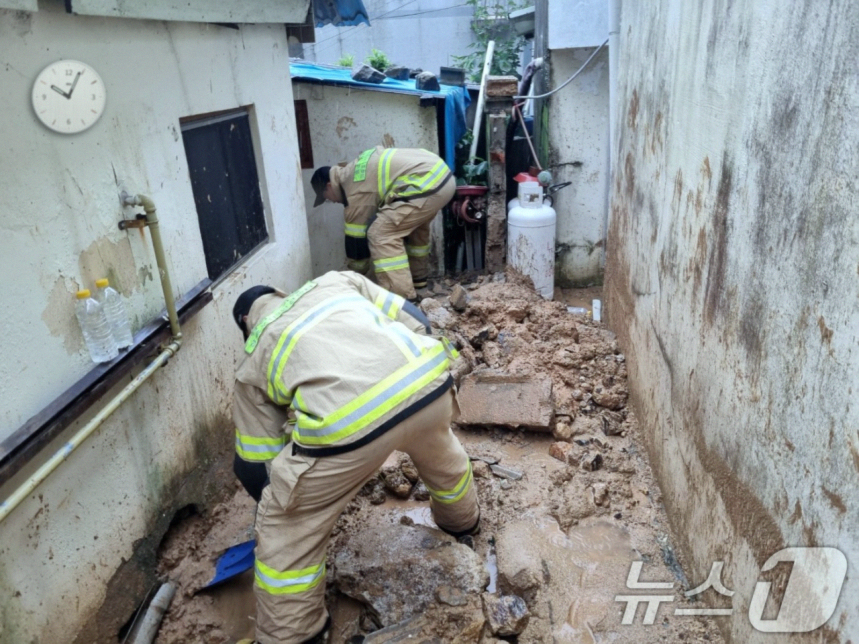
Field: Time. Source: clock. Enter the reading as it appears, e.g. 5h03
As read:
10h04
